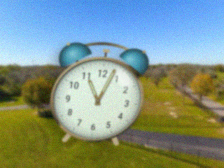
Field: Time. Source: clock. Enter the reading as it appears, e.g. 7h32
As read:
11h03
